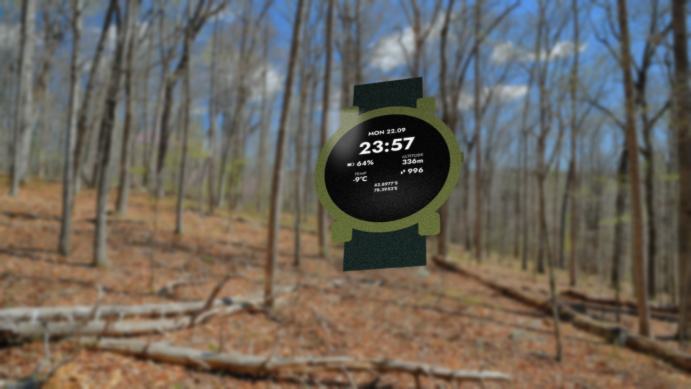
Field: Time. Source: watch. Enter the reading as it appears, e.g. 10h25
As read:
23h57
